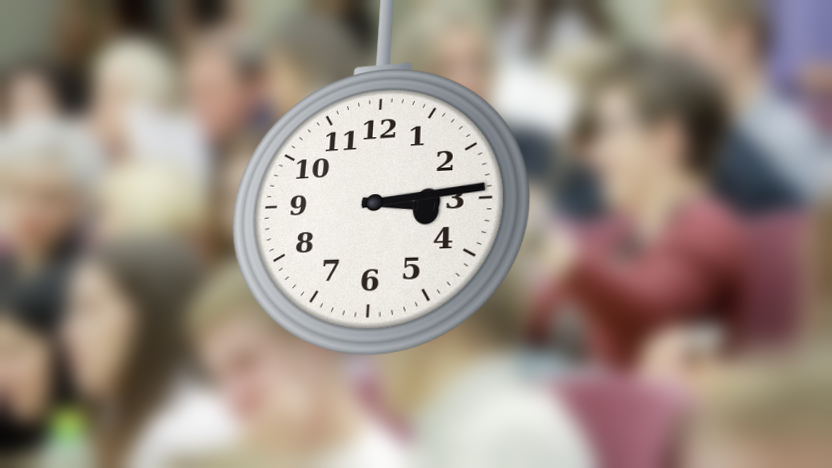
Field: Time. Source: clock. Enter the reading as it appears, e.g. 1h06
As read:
3h14
